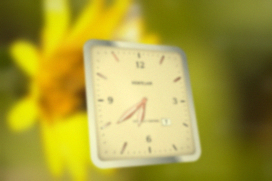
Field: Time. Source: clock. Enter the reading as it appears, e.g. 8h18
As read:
6h39
